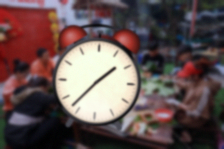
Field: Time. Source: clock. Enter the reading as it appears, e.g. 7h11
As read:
1h37
